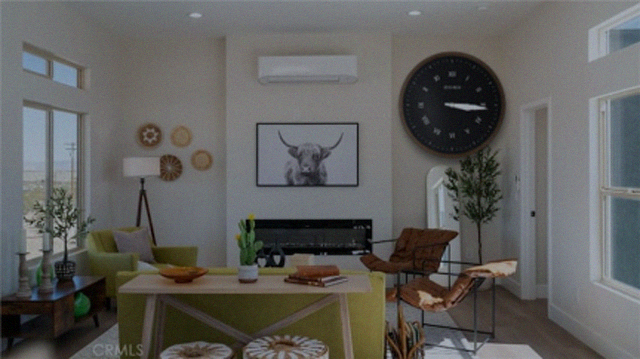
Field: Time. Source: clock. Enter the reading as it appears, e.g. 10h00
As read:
3h16
